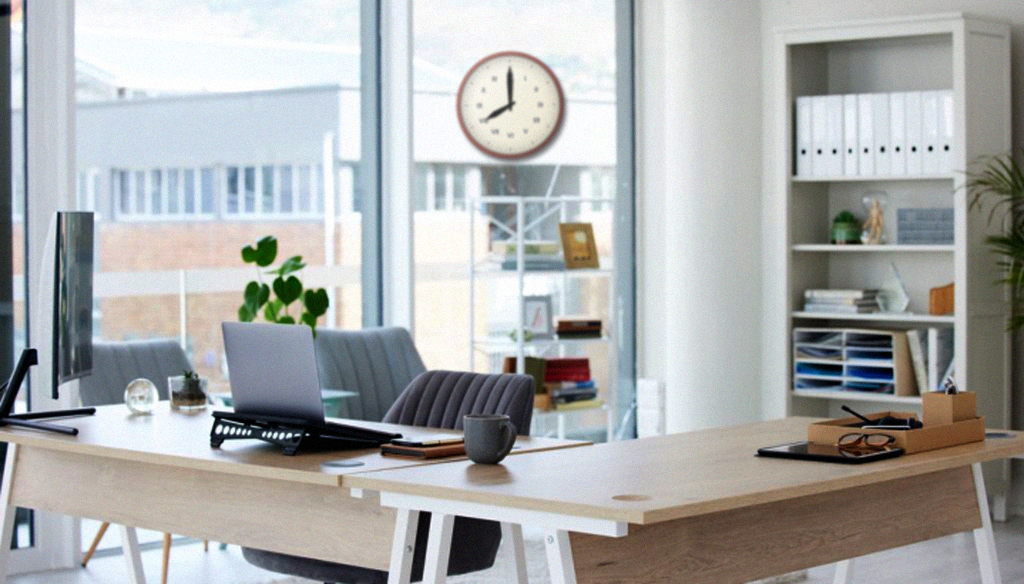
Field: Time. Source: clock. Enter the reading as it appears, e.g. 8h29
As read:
8h00
